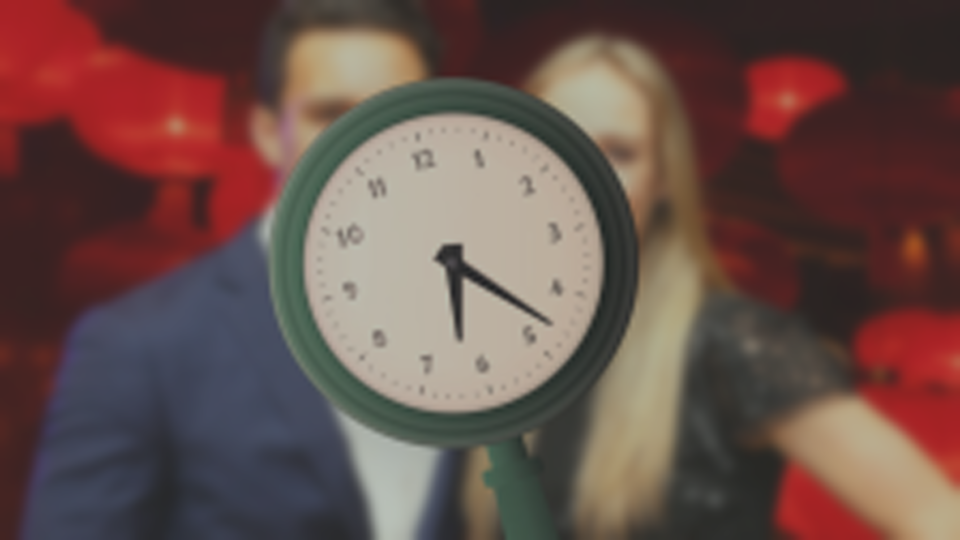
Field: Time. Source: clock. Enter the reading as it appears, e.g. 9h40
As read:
6h23
